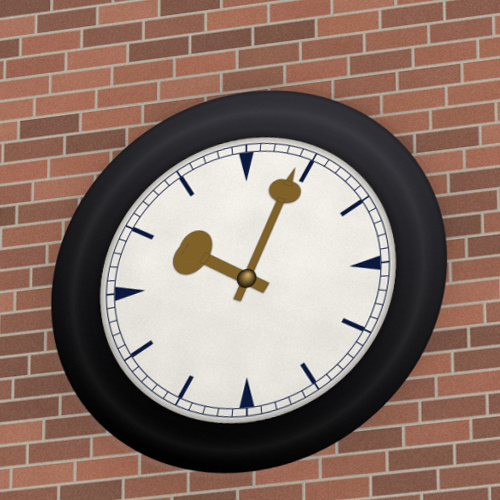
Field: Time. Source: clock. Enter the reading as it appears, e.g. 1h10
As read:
10h04
